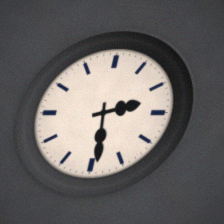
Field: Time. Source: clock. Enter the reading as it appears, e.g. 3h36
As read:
2h29
